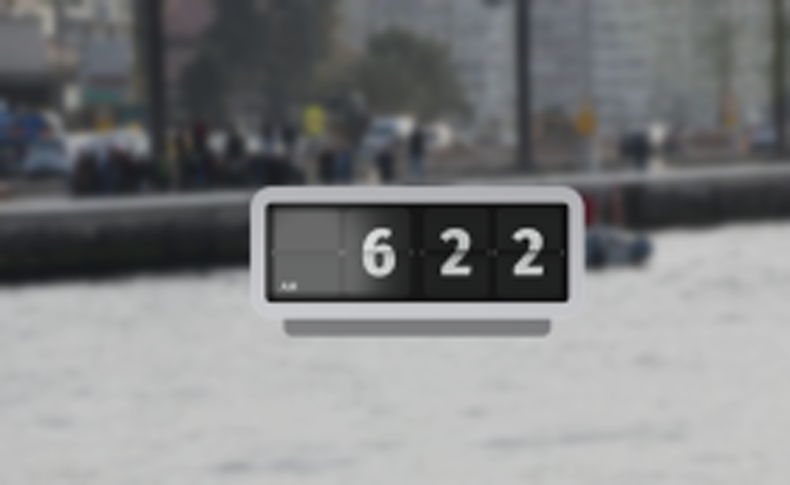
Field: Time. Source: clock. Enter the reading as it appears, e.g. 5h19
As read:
6h22
